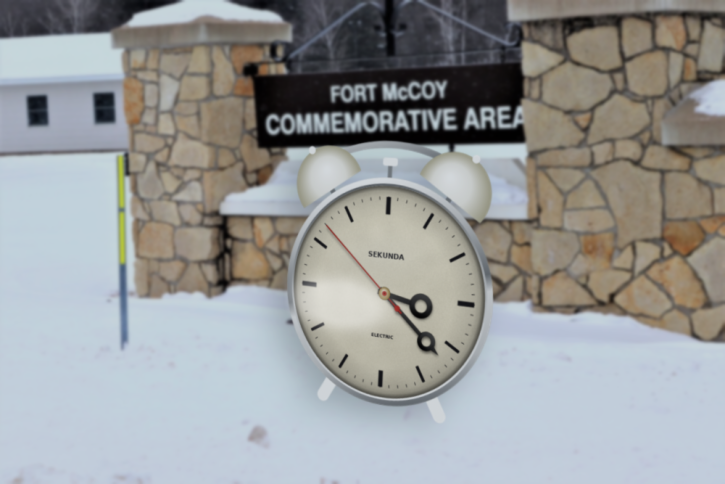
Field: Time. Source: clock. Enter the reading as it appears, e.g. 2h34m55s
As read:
3h21m52s
